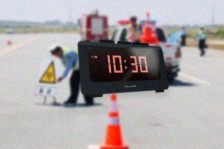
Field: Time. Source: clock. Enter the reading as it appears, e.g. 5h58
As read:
10h30
